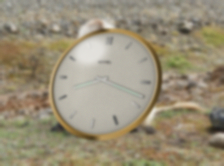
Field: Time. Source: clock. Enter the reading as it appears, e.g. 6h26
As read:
8h18
